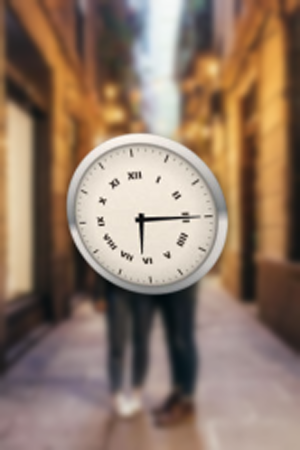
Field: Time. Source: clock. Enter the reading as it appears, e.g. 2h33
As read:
6h15
